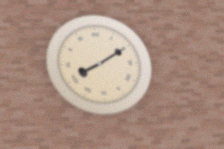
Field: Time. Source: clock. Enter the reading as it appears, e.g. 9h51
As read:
8h10
